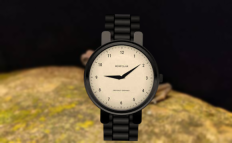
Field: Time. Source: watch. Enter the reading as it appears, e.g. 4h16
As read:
9h09
